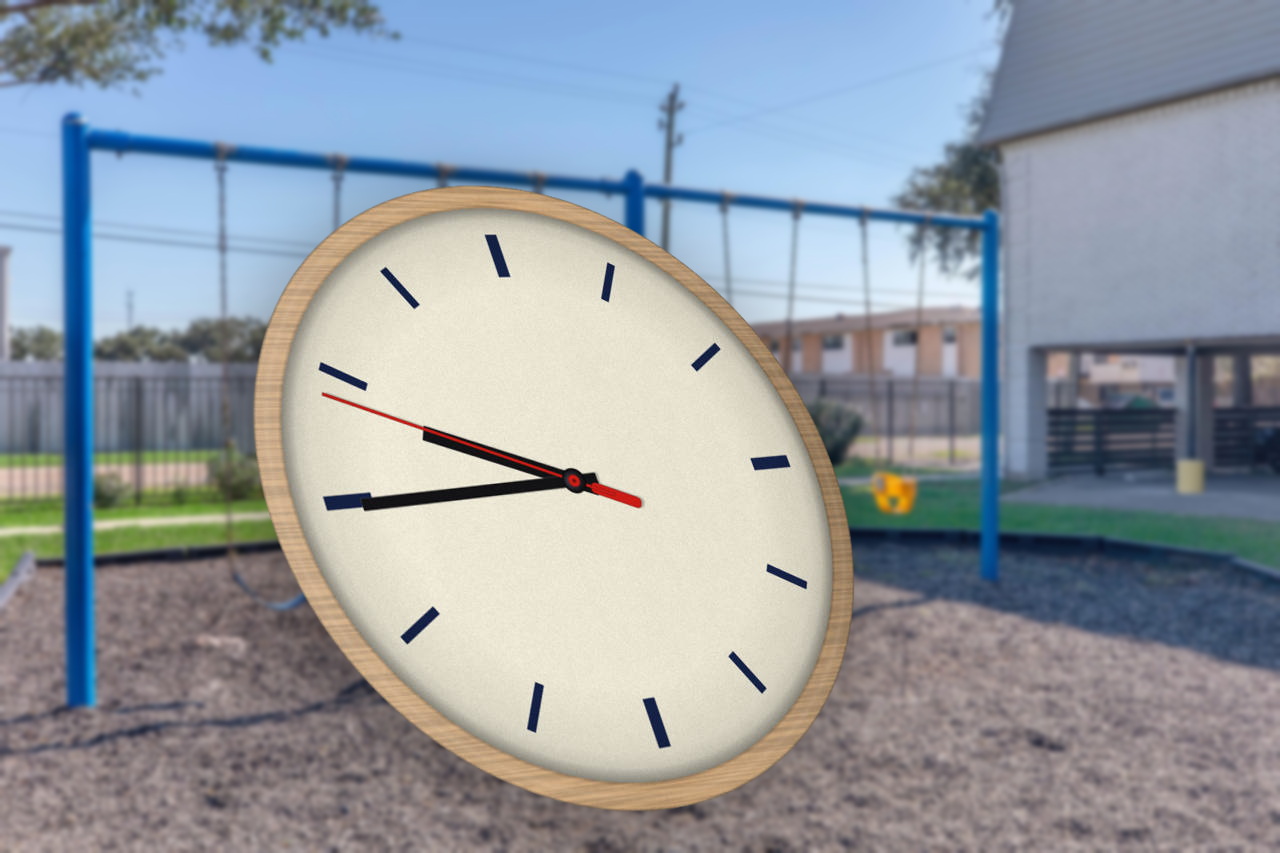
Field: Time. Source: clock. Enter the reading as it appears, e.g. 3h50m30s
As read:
9h44m49s
